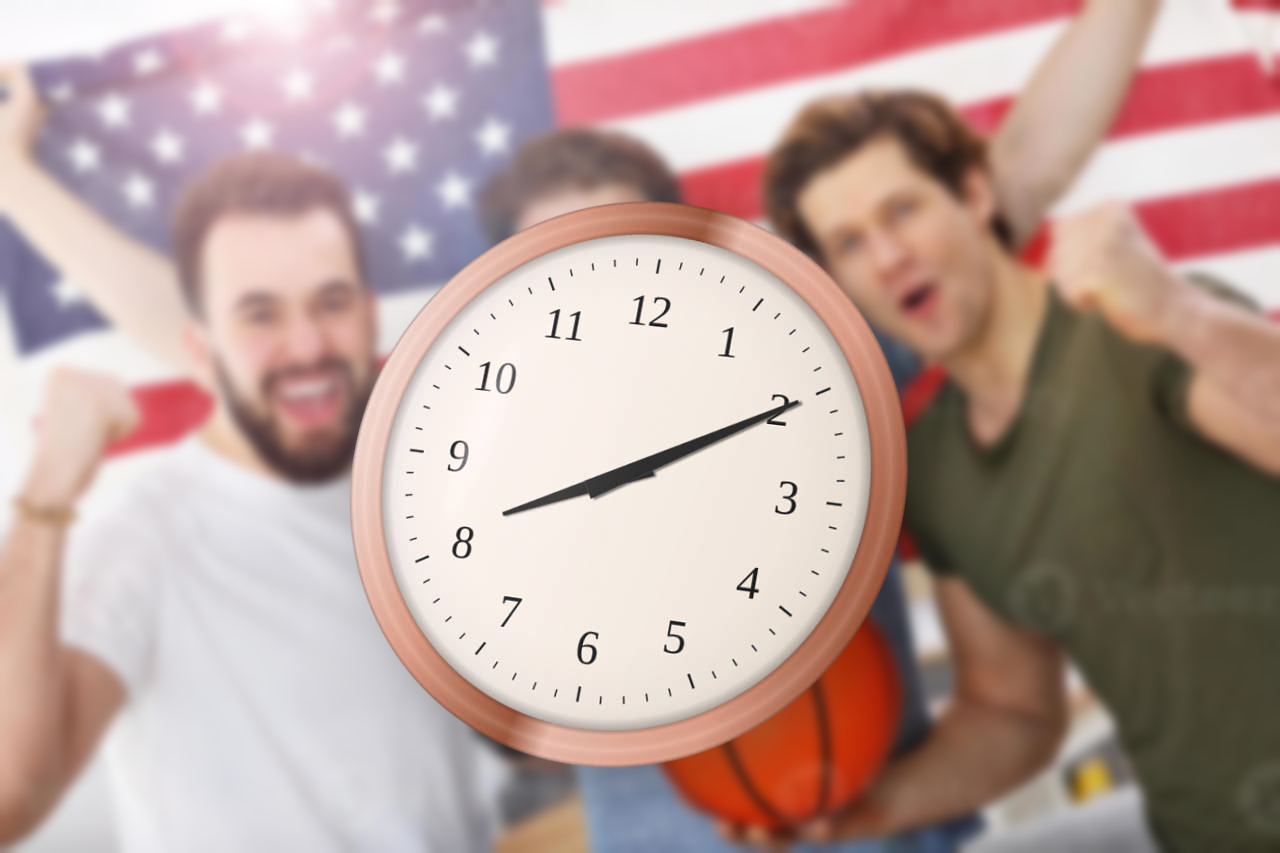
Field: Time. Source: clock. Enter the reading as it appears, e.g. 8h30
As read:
8h10
